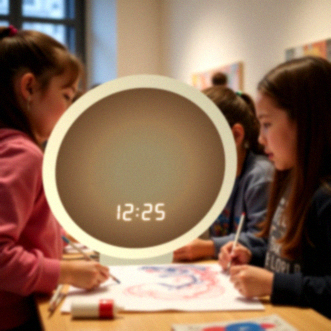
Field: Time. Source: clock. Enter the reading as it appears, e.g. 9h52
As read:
12h25
